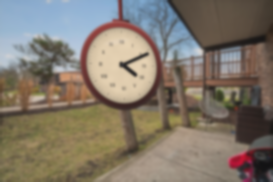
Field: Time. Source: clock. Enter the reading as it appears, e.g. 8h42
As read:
4h11
